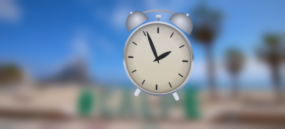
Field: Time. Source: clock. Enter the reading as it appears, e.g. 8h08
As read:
1h56
